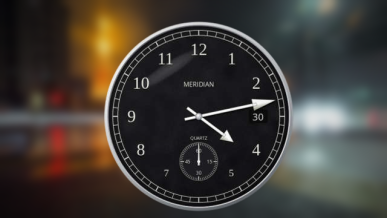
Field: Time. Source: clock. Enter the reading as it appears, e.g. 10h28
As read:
4h13
